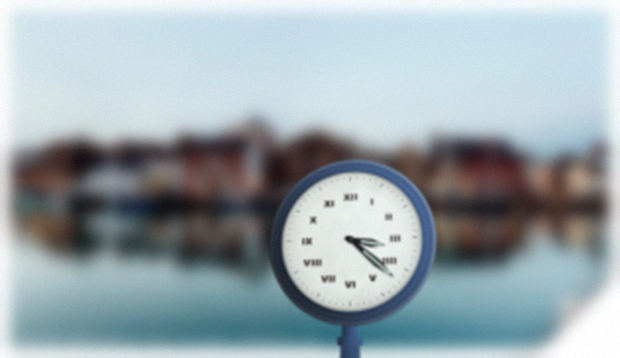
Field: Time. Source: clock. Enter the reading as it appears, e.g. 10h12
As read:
3h22
